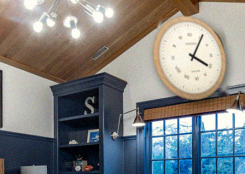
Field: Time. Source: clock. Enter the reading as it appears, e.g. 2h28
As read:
4h06
